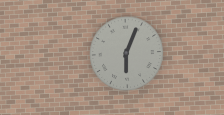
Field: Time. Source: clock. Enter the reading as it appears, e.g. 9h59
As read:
6h04
